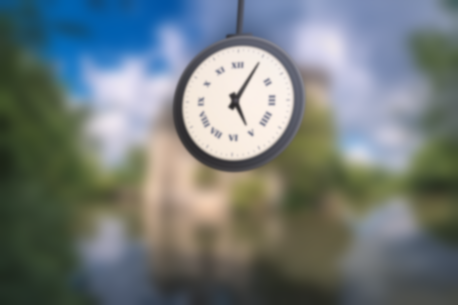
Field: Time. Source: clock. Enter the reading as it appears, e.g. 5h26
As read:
5h05
